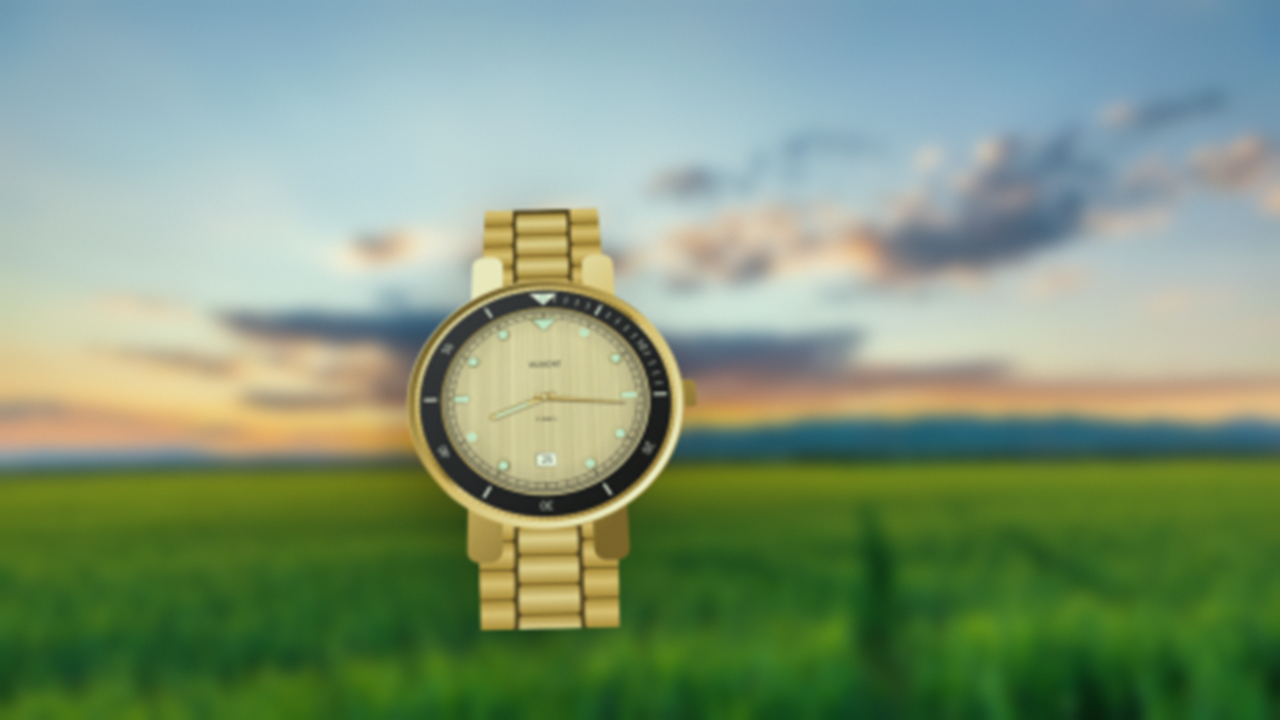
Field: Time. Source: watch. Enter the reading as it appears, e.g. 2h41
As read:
8h16
